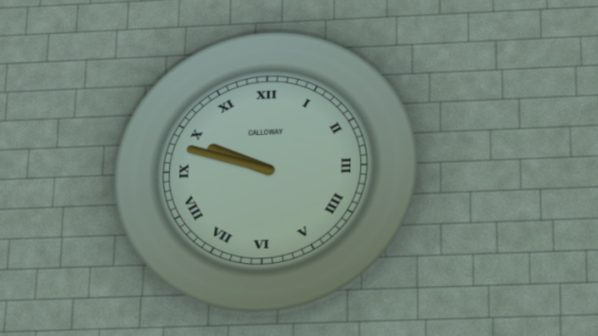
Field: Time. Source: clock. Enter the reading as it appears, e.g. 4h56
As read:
9h48
